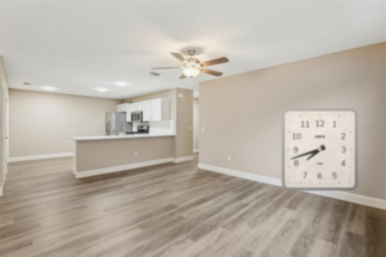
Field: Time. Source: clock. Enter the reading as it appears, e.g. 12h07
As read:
7h42
